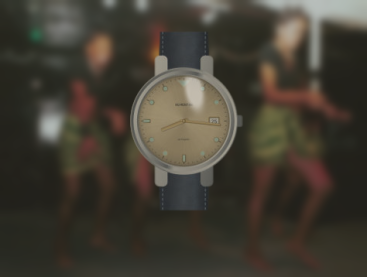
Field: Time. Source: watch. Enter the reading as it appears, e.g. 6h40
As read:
8h16
